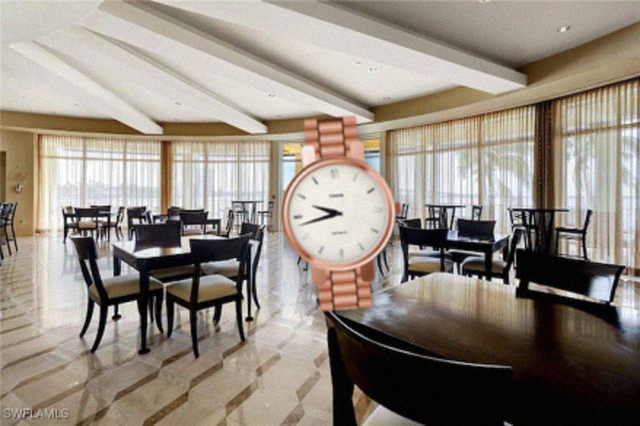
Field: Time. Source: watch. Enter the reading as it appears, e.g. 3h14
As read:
9h43
